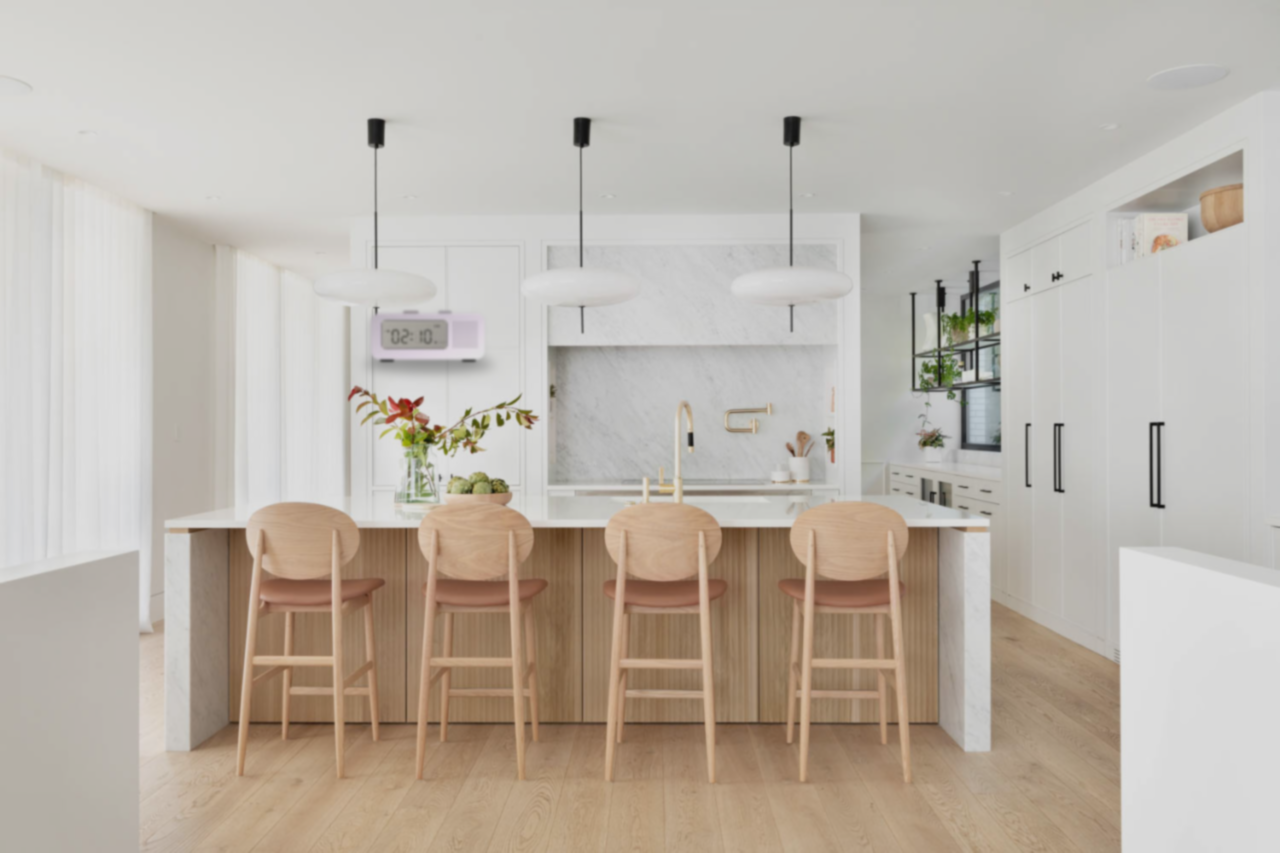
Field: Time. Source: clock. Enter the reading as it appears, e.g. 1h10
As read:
2h10
